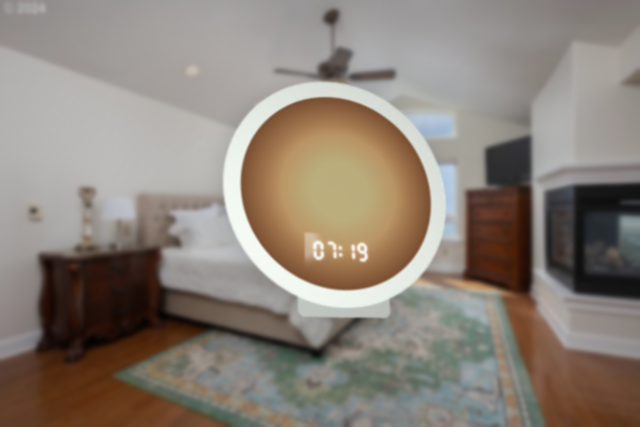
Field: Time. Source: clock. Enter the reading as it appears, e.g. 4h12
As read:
7h19
